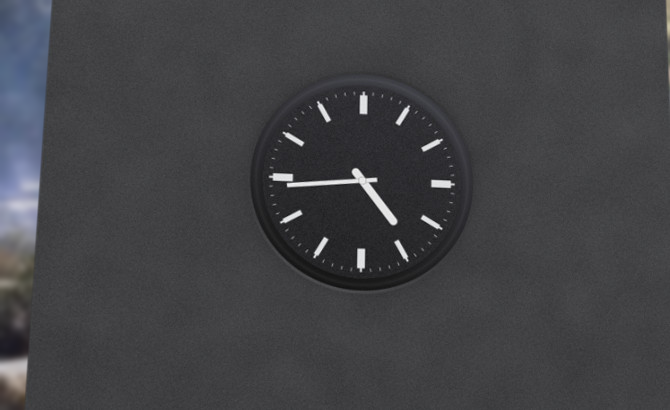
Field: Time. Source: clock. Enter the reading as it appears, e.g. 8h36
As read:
4h44
